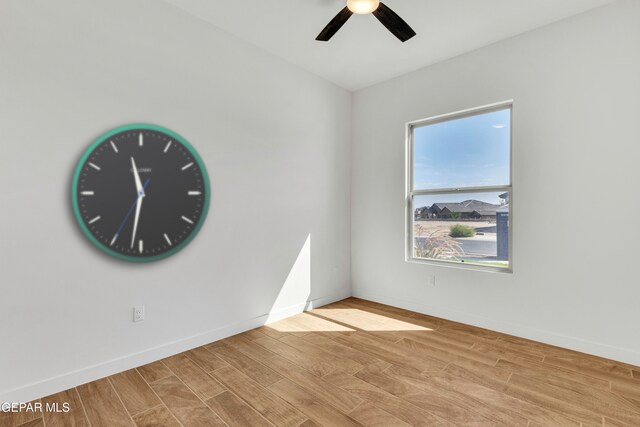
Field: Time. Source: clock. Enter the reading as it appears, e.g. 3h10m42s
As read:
11h31m35s
